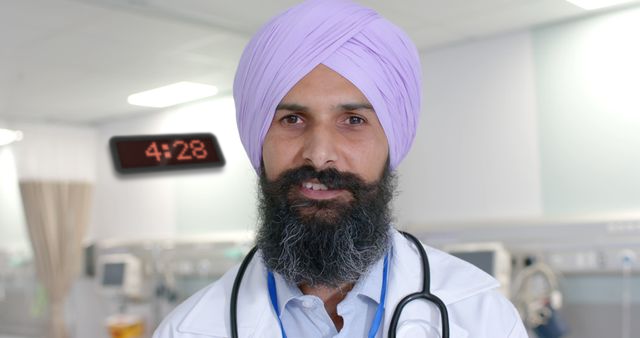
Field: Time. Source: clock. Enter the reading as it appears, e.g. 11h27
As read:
4h28
